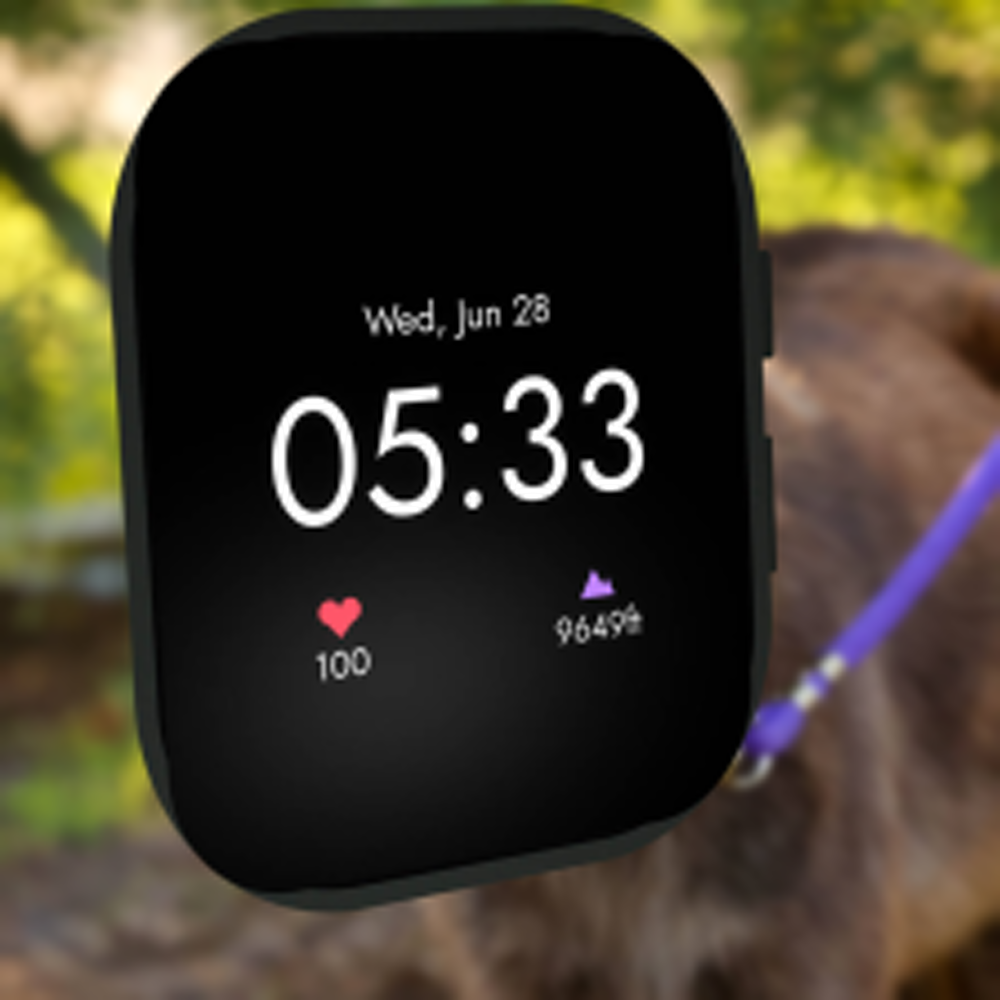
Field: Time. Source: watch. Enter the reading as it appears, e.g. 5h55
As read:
5h33
